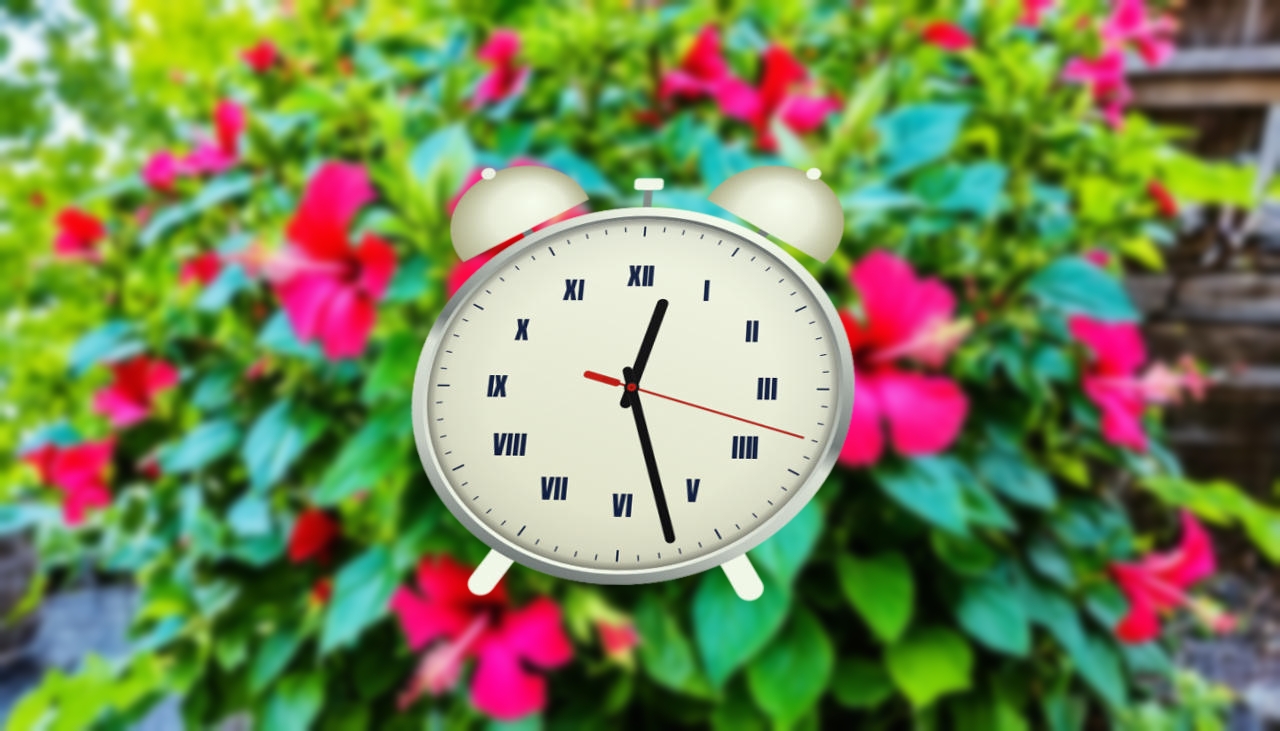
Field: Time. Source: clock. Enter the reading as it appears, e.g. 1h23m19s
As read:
12h27m18s
